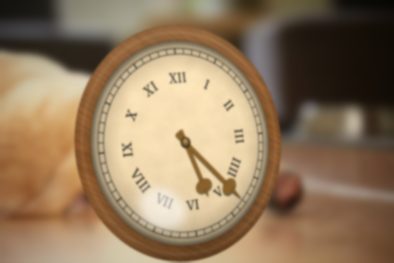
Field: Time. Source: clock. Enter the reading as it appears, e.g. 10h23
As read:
5h23
